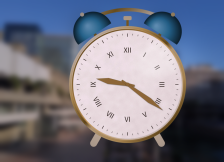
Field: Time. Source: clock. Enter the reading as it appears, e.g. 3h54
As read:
9h21
